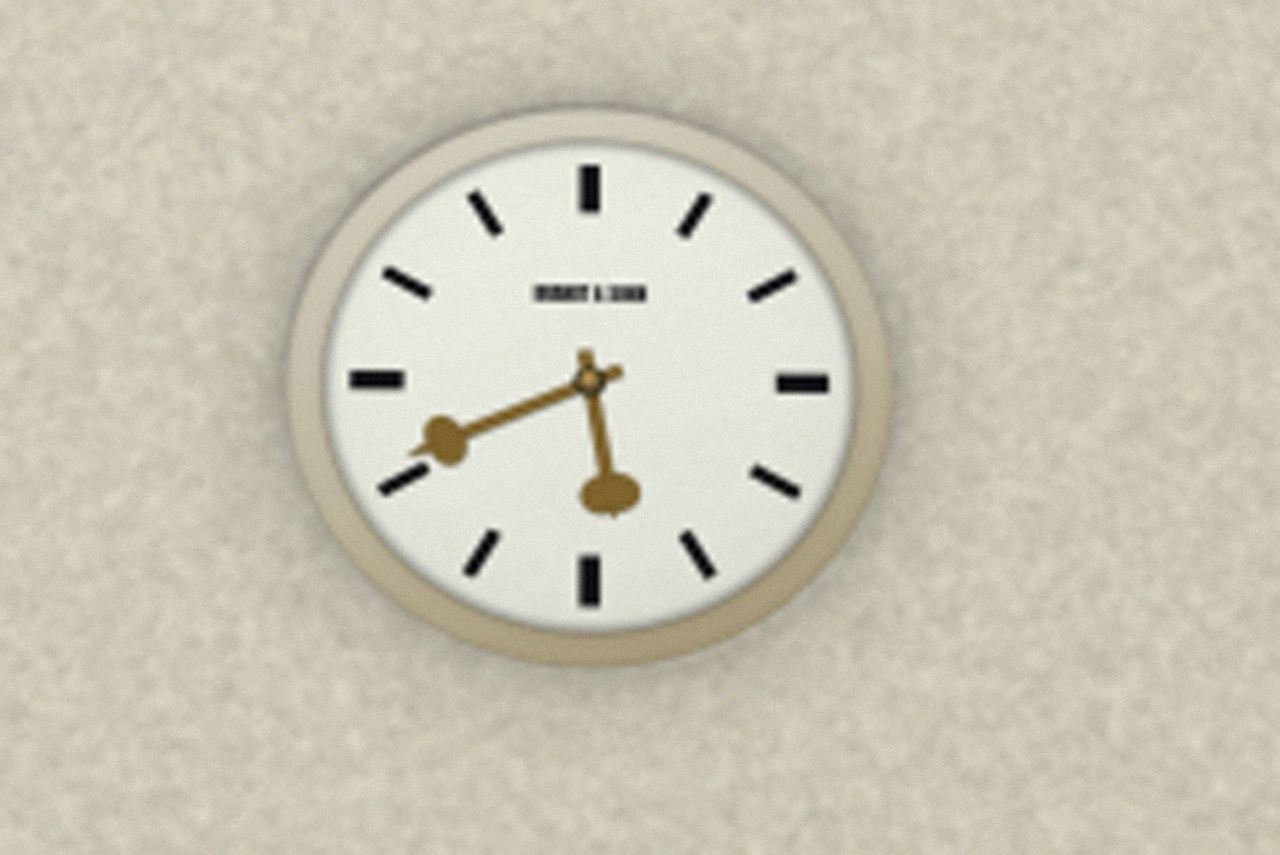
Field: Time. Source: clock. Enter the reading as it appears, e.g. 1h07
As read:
5h41
